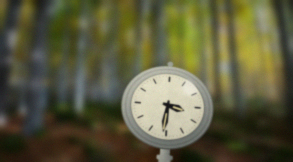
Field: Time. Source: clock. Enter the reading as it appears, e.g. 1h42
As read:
3h31
